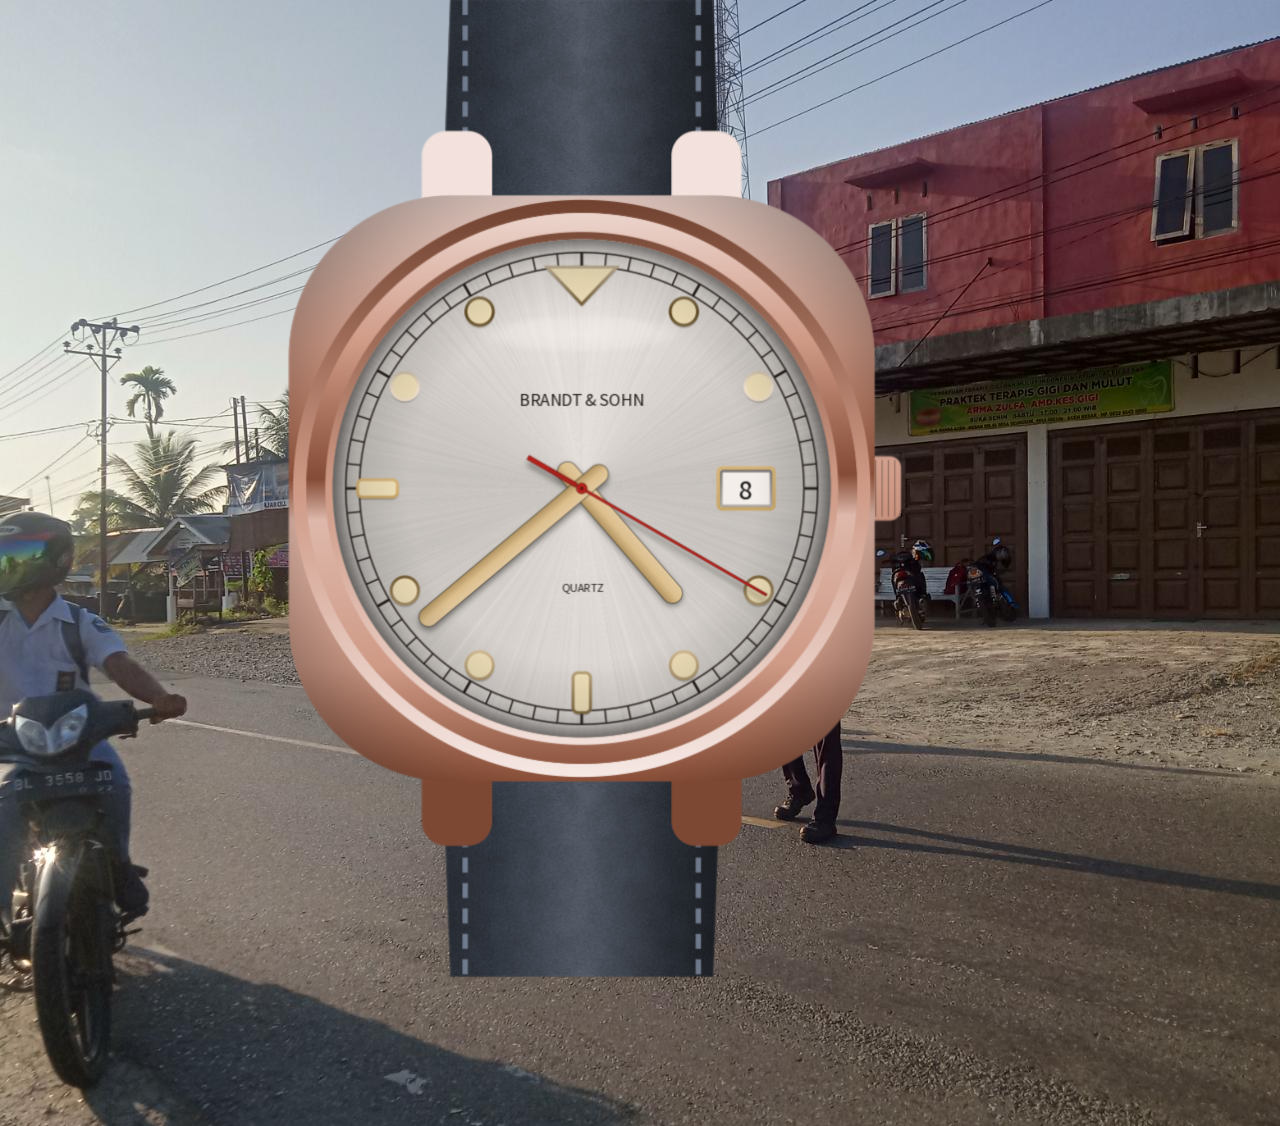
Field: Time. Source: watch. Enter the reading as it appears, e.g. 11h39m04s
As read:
4h38m20s
